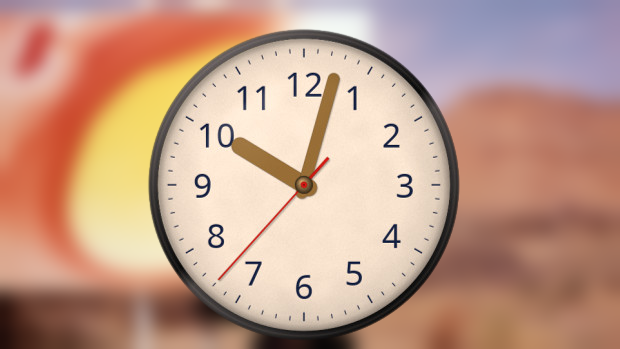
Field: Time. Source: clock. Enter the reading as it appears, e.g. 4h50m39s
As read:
10h02m37s
